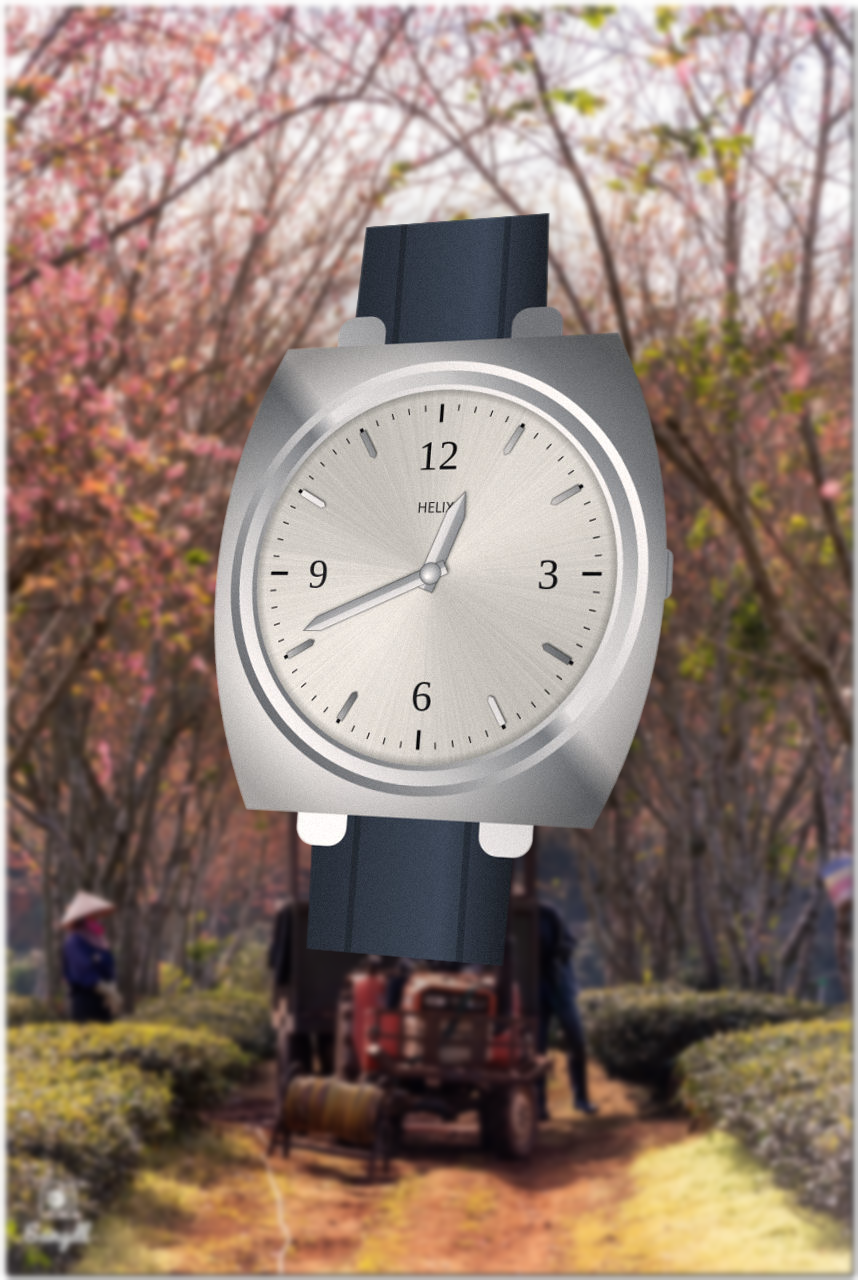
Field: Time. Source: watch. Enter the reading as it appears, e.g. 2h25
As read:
12h41
